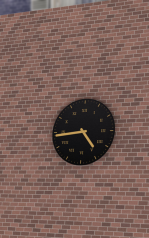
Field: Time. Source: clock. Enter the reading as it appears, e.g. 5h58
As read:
4h44
